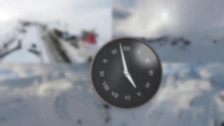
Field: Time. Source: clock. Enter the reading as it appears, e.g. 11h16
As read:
4h58
